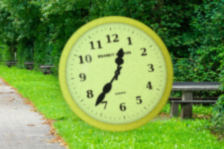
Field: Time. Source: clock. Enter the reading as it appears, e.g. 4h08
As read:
12h37
